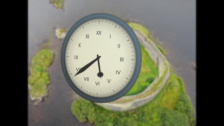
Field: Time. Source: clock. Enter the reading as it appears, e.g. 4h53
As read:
5h39
